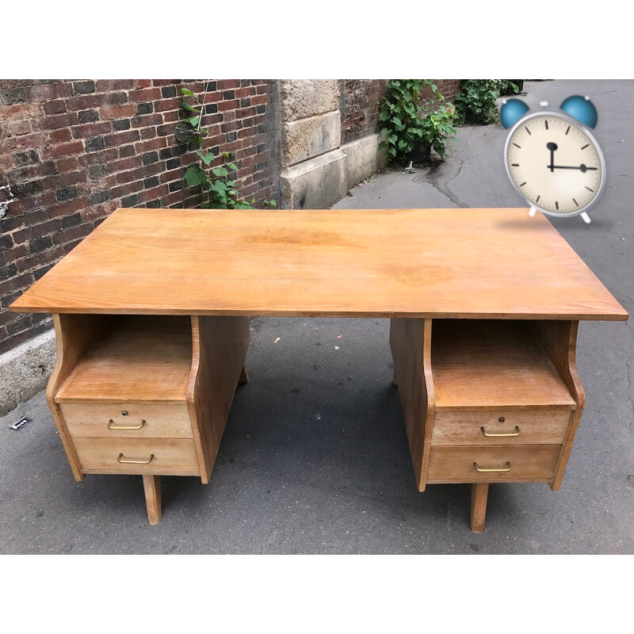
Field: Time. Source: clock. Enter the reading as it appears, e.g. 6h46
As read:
12h15
